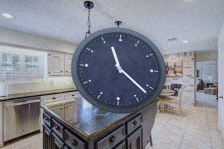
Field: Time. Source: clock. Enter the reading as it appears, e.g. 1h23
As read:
11h22
